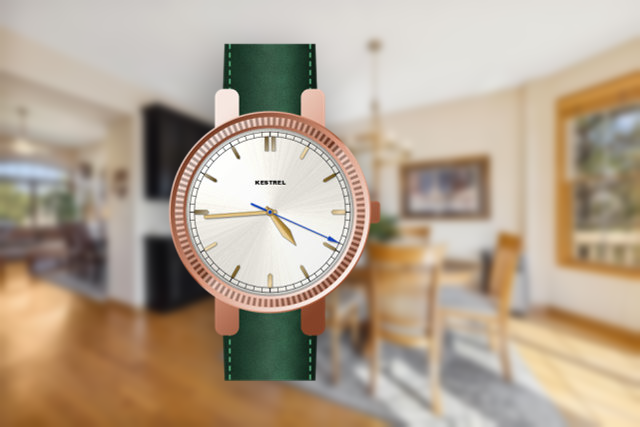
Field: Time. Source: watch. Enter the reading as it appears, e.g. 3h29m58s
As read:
4h44m19s
